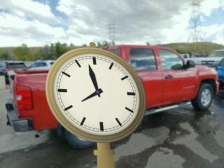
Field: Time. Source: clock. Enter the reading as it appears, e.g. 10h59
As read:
7h58
